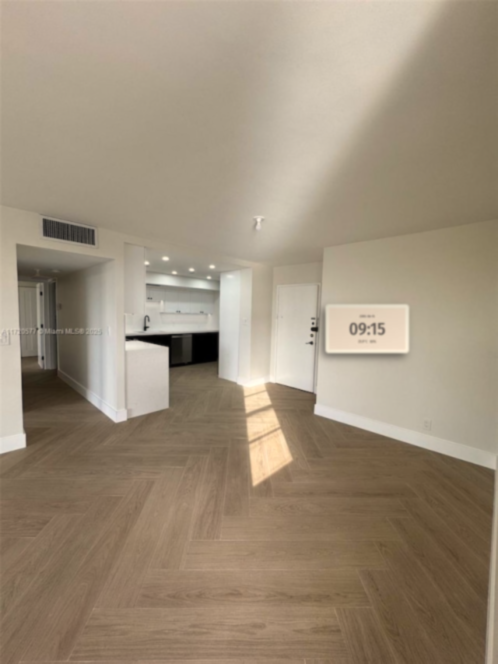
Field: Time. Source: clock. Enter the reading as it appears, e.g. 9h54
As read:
9h15
